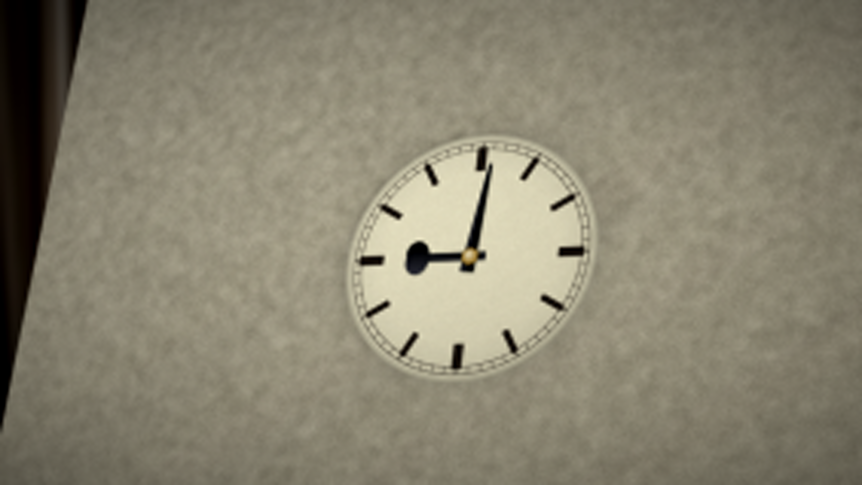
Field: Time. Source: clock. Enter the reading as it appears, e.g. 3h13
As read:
9h01
